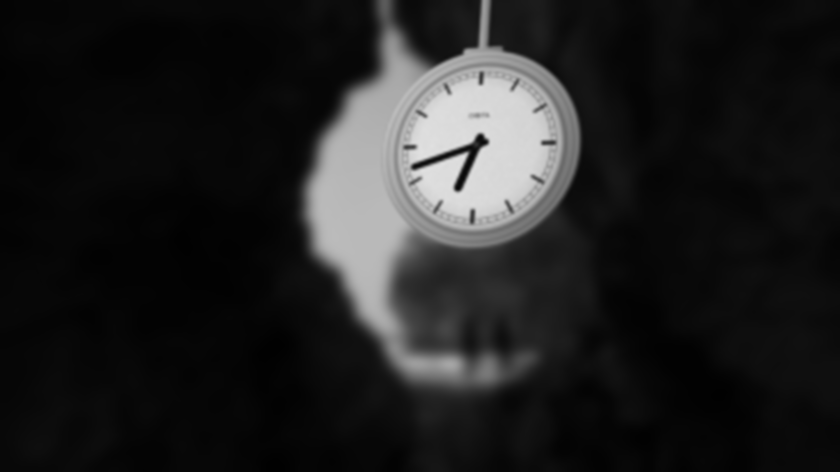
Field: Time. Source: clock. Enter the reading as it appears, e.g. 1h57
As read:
6h42
